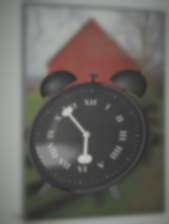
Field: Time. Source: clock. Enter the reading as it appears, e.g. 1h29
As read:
5h53
